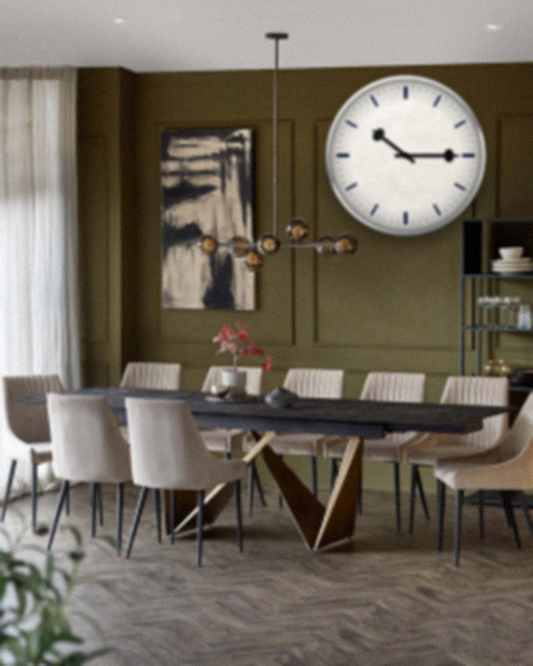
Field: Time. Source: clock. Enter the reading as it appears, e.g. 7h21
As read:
10h15
